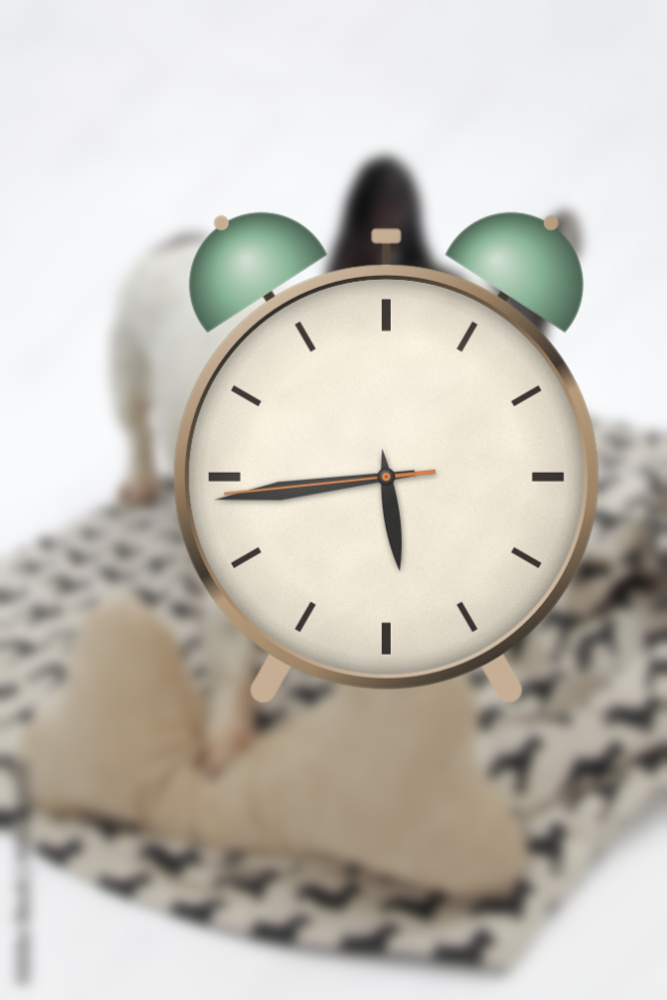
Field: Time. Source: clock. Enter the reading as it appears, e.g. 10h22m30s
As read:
5h43m44s
